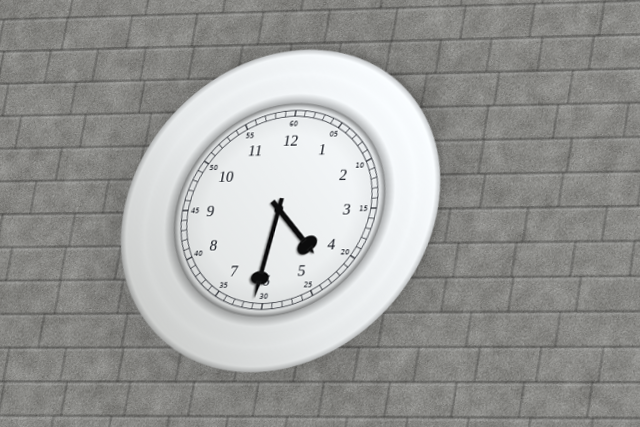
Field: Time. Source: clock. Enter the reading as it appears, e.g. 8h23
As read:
4h31
